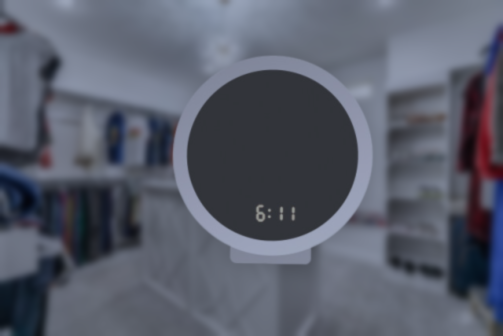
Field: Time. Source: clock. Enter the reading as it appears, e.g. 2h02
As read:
6h11
